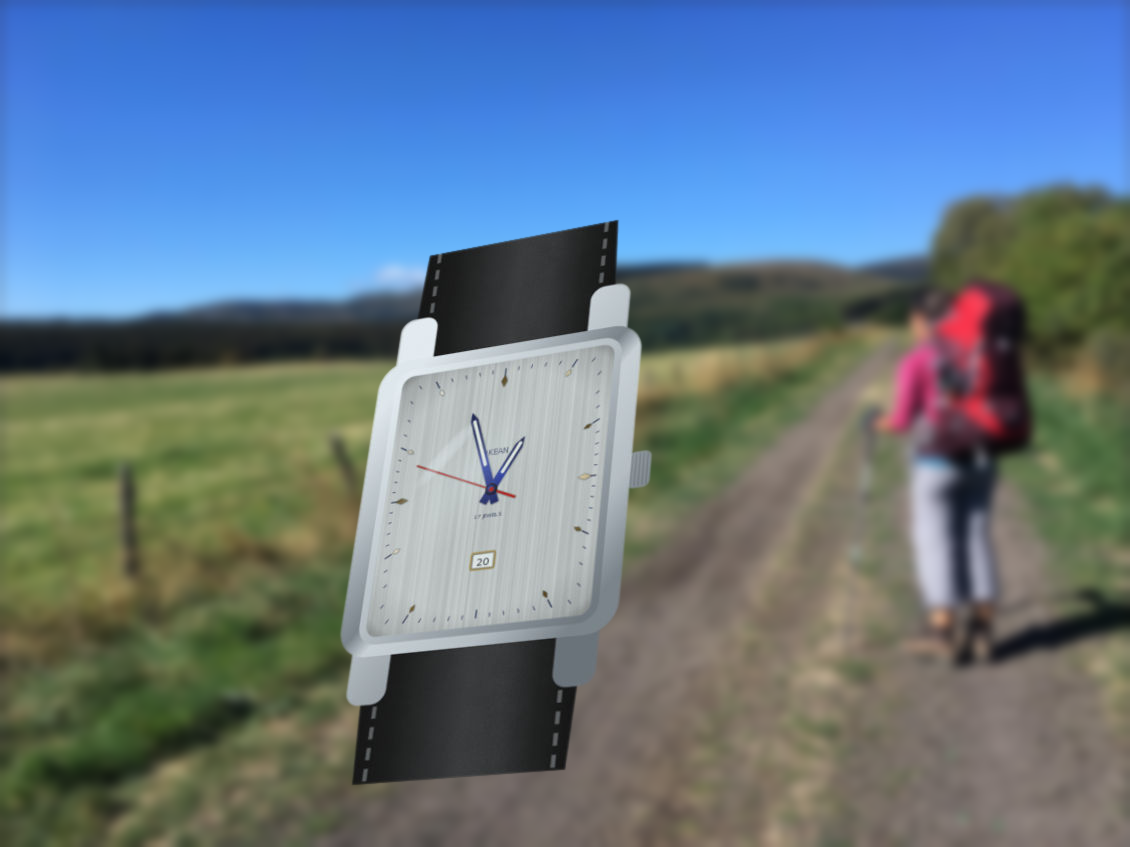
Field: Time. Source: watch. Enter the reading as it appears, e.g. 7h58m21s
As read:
12h56m49s
